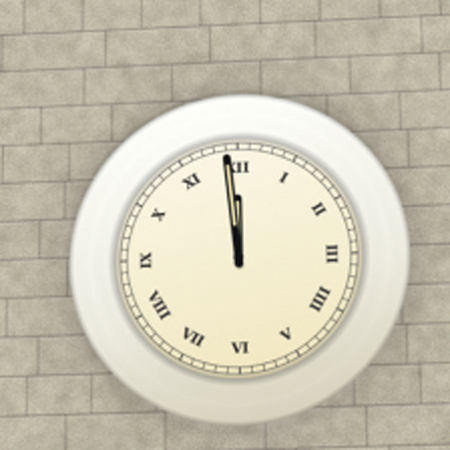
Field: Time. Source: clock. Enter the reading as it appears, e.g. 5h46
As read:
11h59
